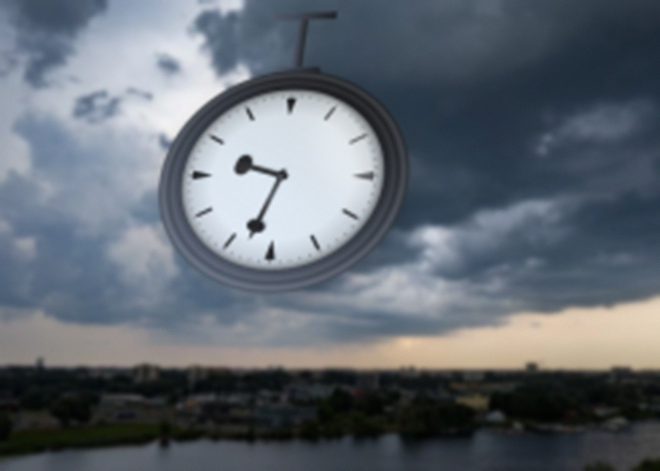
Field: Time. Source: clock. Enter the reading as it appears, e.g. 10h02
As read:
9h33
